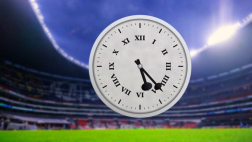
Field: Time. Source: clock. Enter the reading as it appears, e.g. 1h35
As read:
5h23
